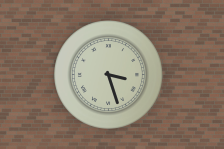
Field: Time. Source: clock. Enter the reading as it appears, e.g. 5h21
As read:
3h27
